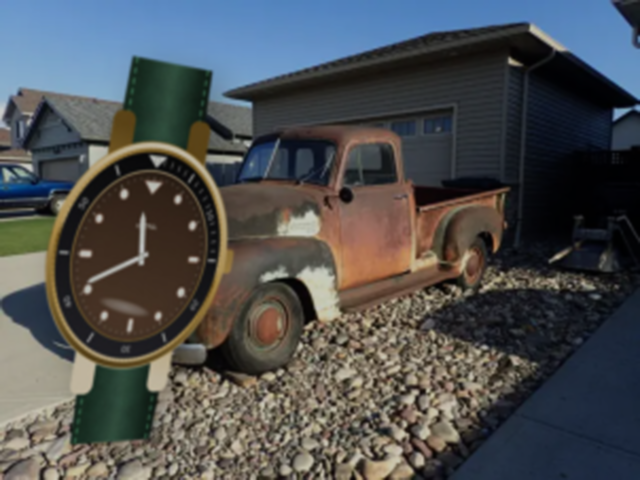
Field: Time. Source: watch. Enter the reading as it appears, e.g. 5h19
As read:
11h41
